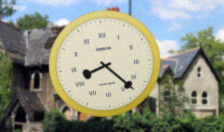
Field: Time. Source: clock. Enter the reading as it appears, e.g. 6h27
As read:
8h23
